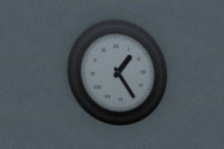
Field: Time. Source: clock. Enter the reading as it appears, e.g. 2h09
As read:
1h25
